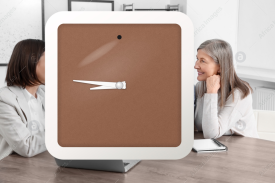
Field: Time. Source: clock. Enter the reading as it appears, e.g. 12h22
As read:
8h46
